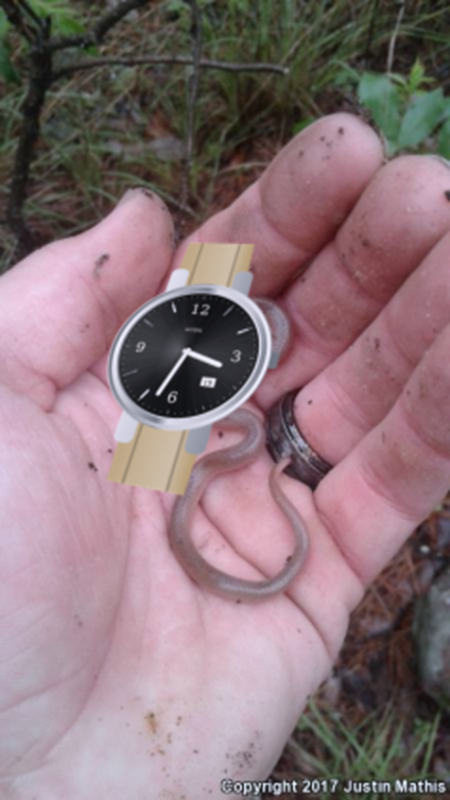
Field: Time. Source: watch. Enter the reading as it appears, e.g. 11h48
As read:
3h33
